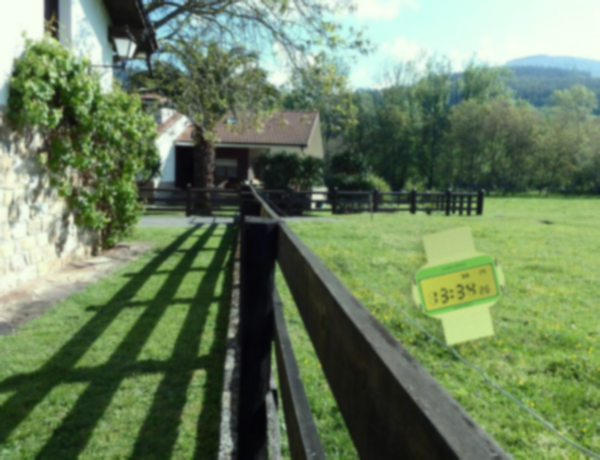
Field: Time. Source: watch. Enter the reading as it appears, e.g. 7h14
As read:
13h34
